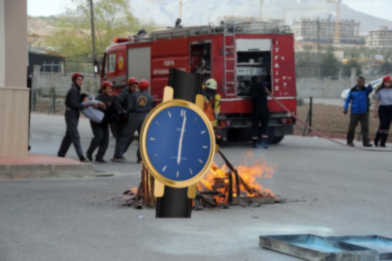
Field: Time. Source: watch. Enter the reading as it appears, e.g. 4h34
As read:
6h01
